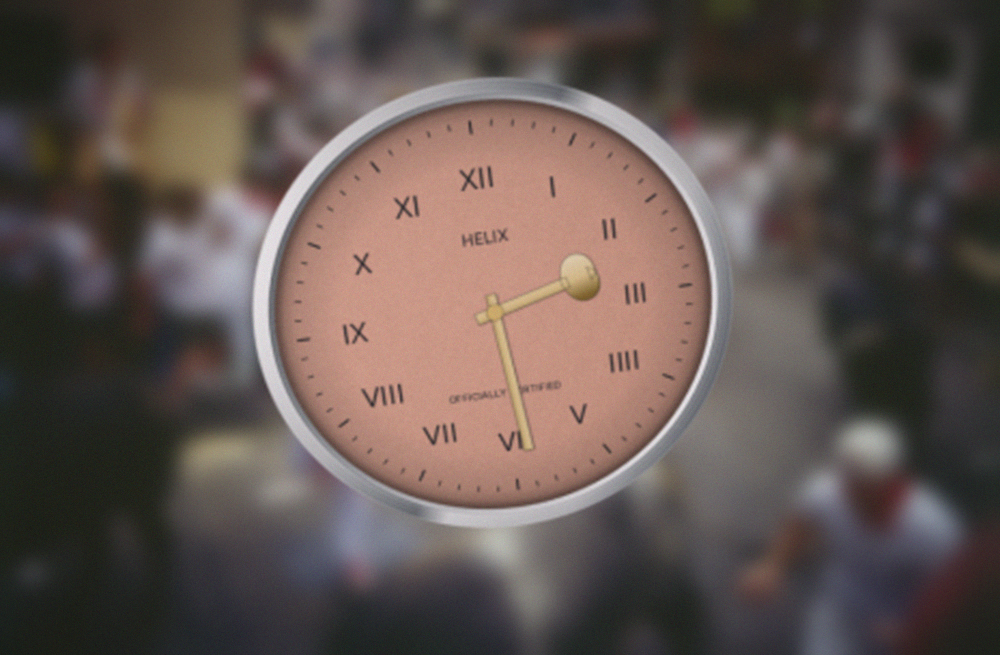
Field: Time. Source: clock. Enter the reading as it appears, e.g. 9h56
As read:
2h29
